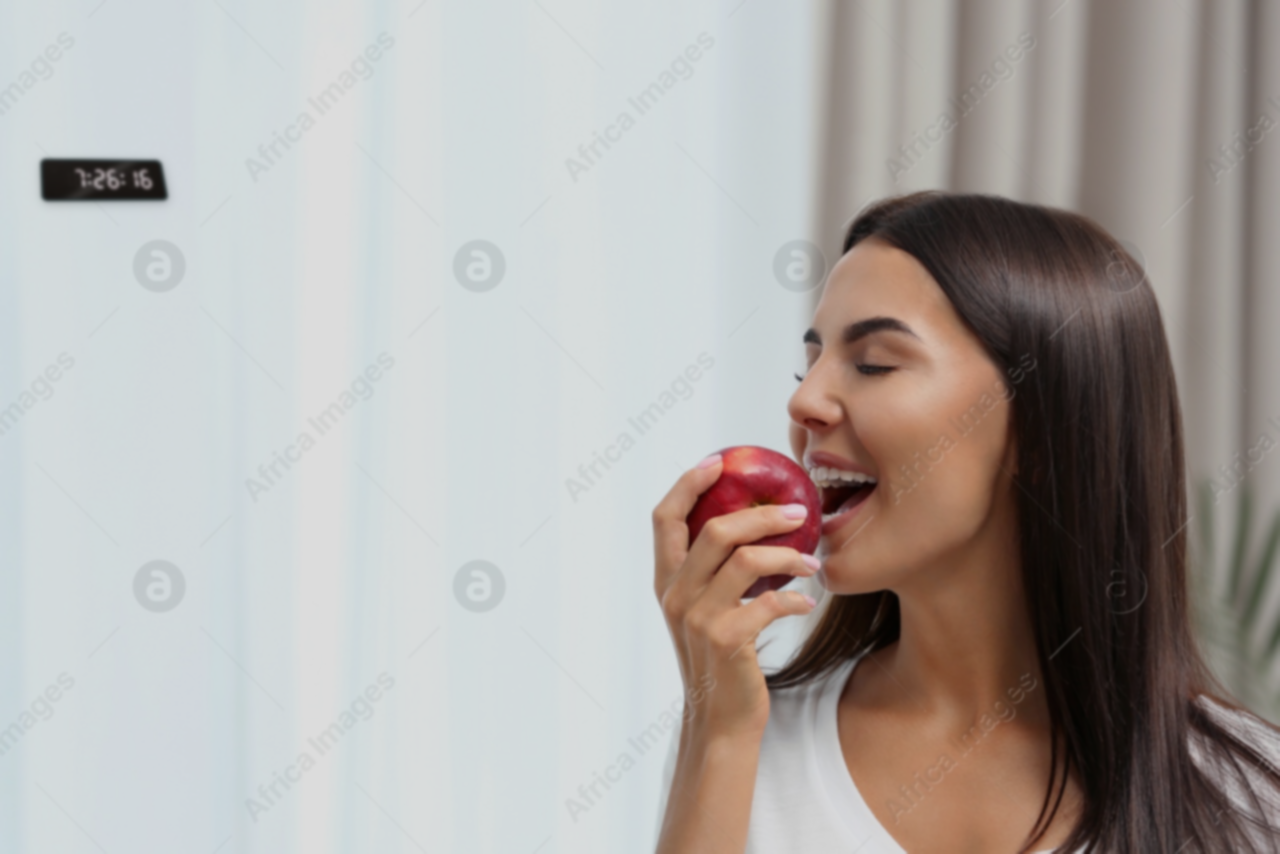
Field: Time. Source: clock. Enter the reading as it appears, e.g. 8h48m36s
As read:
7h26m16s
